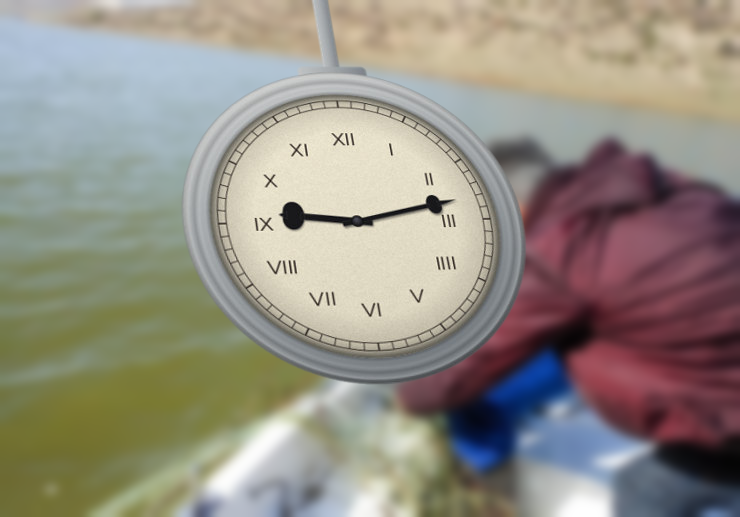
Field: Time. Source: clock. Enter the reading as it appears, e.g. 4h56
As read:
9h13
